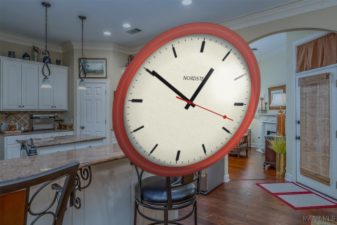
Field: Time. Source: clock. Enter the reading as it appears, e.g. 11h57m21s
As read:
12h50m18s
